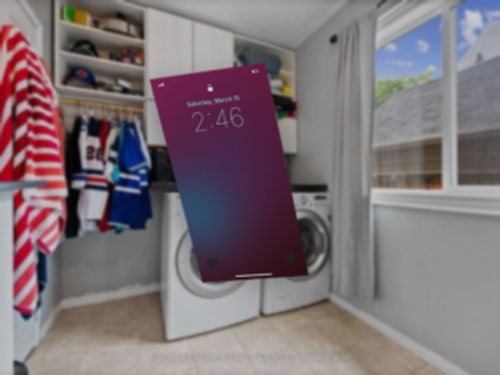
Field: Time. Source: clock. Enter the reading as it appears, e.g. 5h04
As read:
2h46
